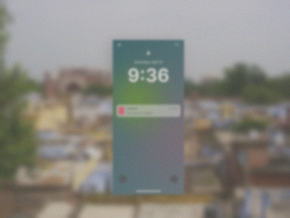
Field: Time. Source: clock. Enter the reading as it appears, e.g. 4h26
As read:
9h36
